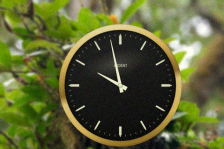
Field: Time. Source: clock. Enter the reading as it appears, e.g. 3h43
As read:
9h58
